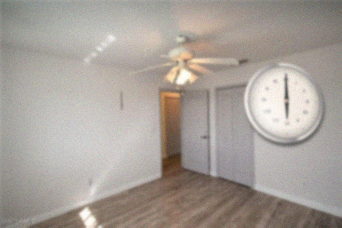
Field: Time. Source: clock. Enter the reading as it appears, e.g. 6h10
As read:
6h00
